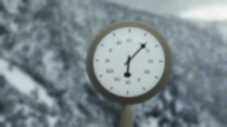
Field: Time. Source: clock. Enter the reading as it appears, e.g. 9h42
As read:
6h07
